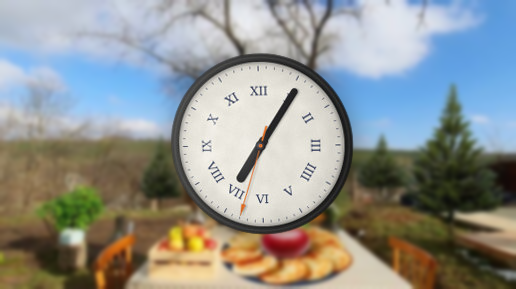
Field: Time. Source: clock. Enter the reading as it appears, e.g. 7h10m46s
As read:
7h05m33s
